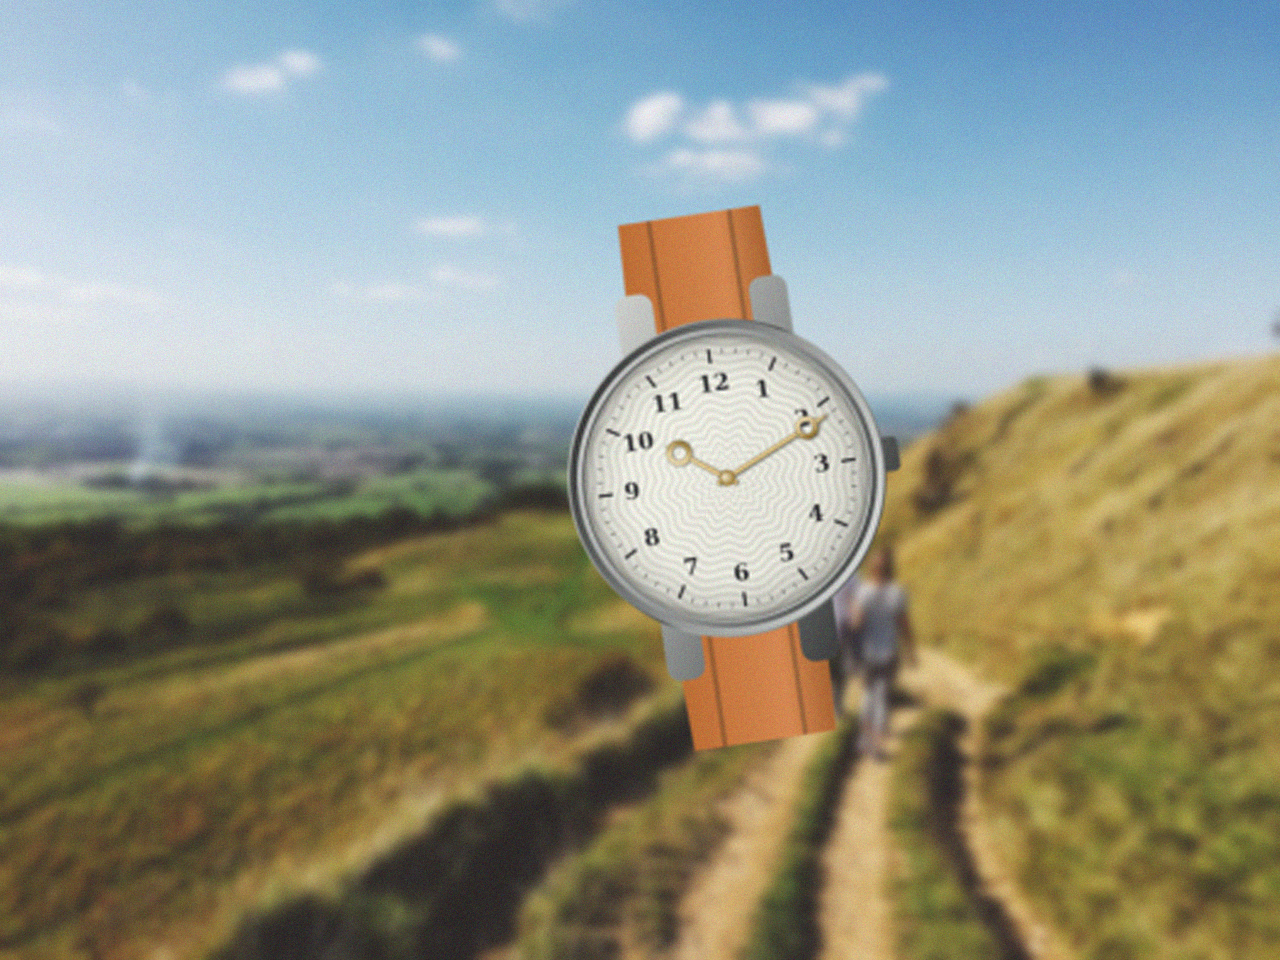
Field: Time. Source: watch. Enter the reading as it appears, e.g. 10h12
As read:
10h11
